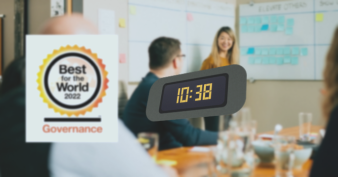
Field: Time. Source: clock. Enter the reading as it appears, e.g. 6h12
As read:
10h38
